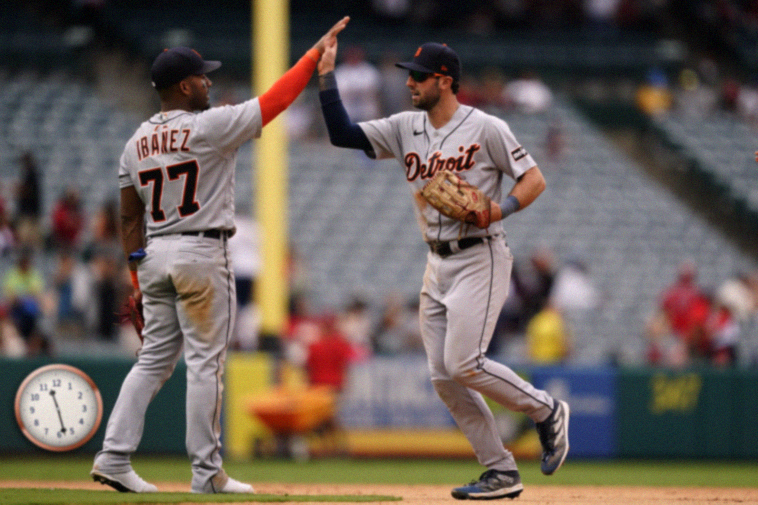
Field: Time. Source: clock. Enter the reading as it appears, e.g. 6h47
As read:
11h28
